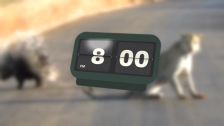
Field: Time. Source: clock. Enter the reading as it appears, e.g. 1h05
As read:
8h00
